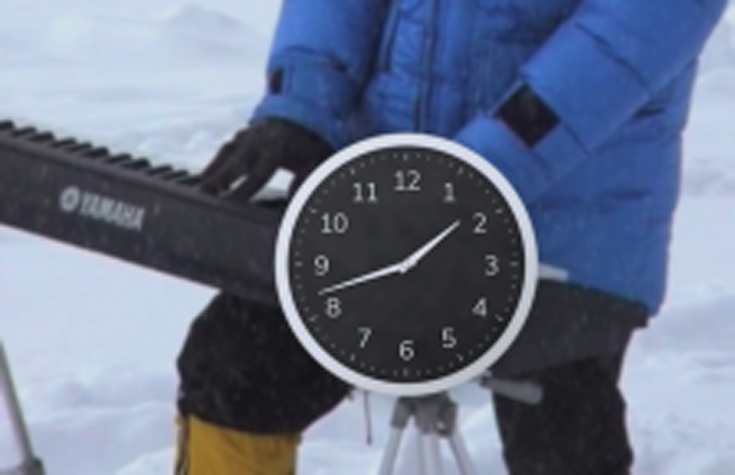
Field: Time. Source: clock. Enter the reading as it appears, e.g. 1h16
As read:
1h42
